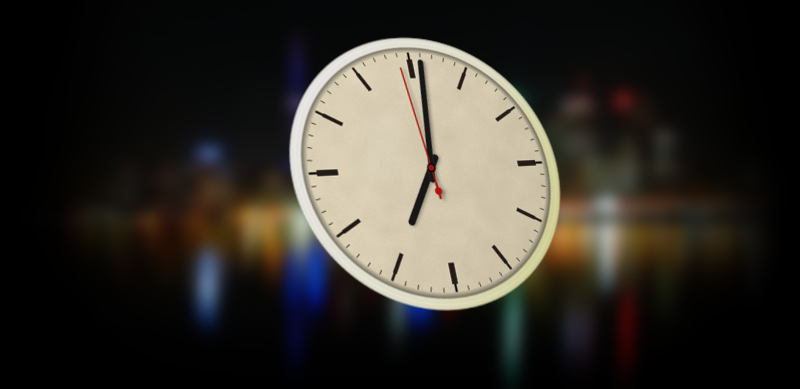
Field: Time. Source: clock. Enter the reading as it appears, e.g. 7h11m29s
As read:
7h00m59s
